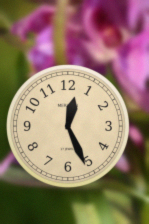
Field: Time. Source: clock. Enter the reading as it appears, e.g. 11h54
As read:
12h26
